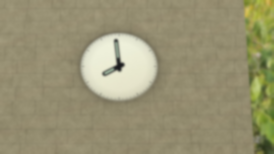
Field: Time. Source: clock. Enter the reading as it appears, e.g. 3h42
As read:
7h59
